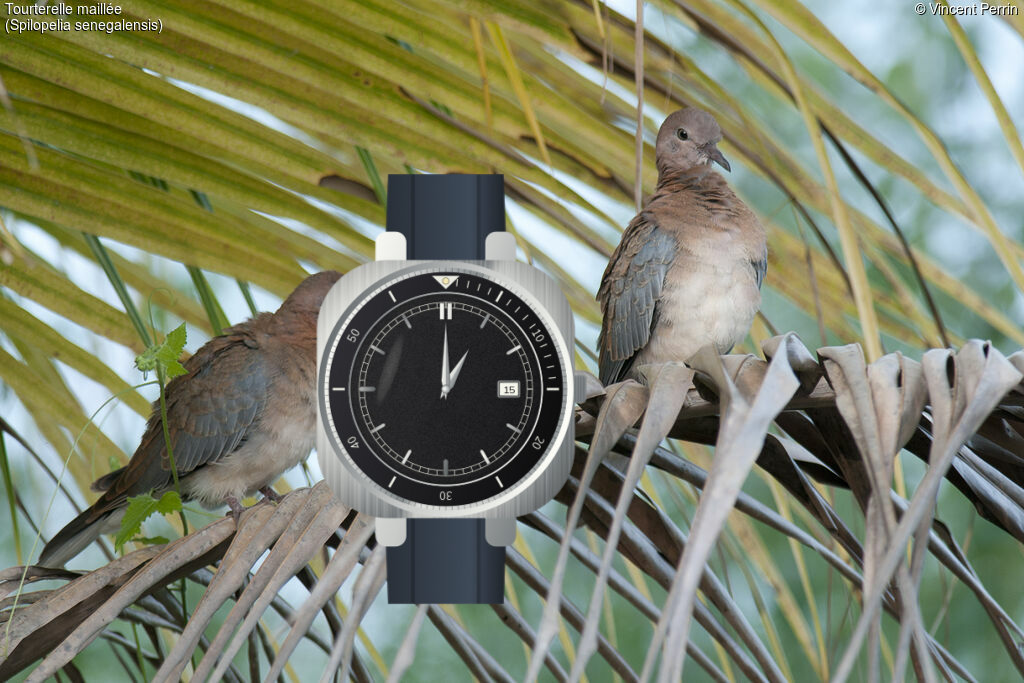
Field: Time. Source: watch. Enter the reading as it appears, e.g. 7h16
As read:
1h00
